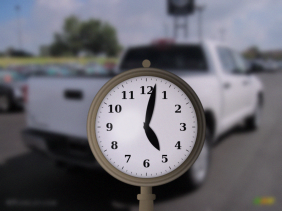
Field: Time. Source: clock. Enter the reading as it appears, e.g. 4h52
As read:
5h02
